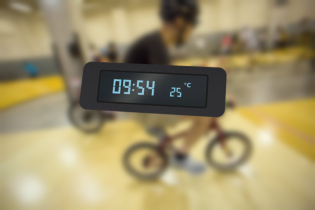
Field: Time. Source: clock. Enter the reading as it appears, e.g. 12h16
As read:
9h54
